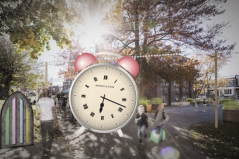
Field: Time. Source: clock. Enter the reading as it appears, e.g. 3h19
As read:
6h18
